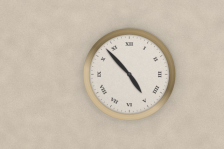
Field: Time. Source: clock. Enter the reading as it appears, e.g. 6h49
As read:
4h53
